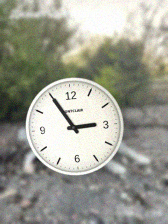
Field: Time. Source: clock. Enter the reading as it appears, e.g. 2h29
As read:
2h55
